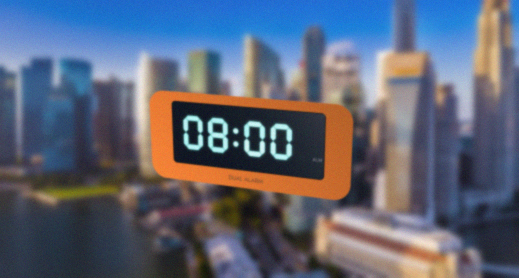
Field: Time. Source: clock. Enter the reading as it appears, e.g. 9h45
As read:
8h00
